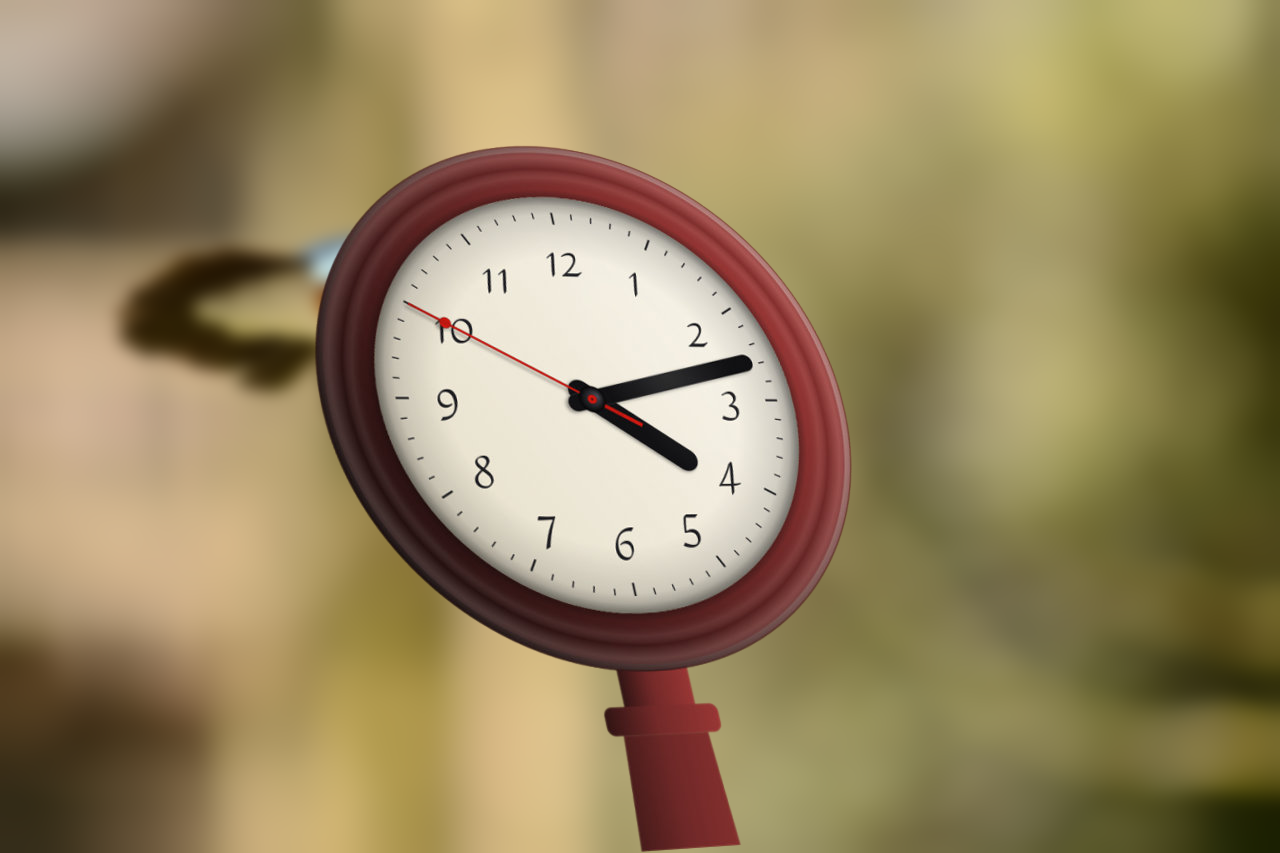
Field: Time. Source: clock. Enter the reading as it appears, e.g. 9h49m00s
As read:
4h12m50s
